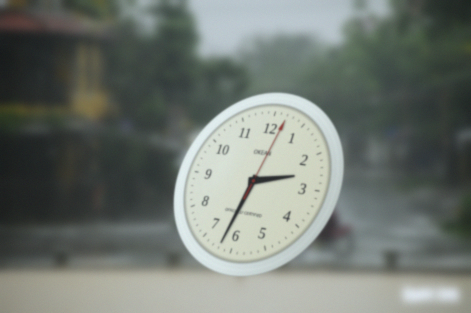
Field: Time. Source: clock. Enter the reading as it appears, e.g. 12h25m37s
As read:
2h32m02s
